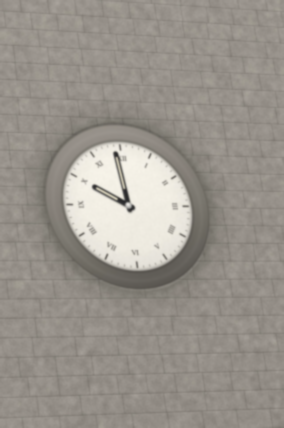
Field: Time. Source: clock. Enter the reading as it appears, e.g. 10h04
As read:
9h59
